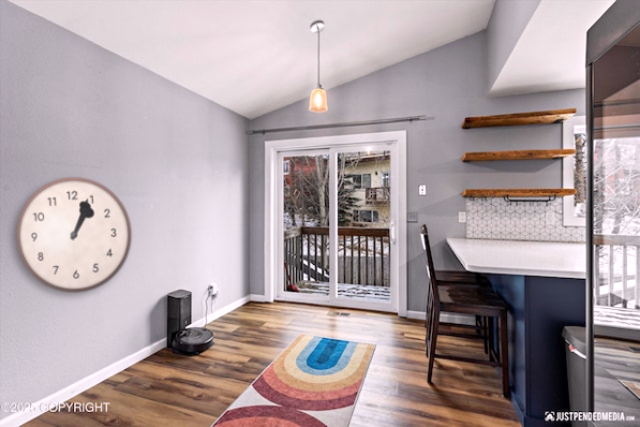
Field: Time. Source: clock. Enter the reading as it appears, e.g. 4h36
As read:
1h04
